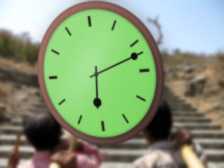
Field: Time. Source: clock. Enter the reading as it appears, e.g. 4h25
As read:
6h12
